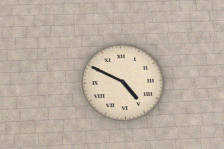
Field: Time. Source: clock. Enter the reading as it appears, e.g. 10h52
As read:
4h50
